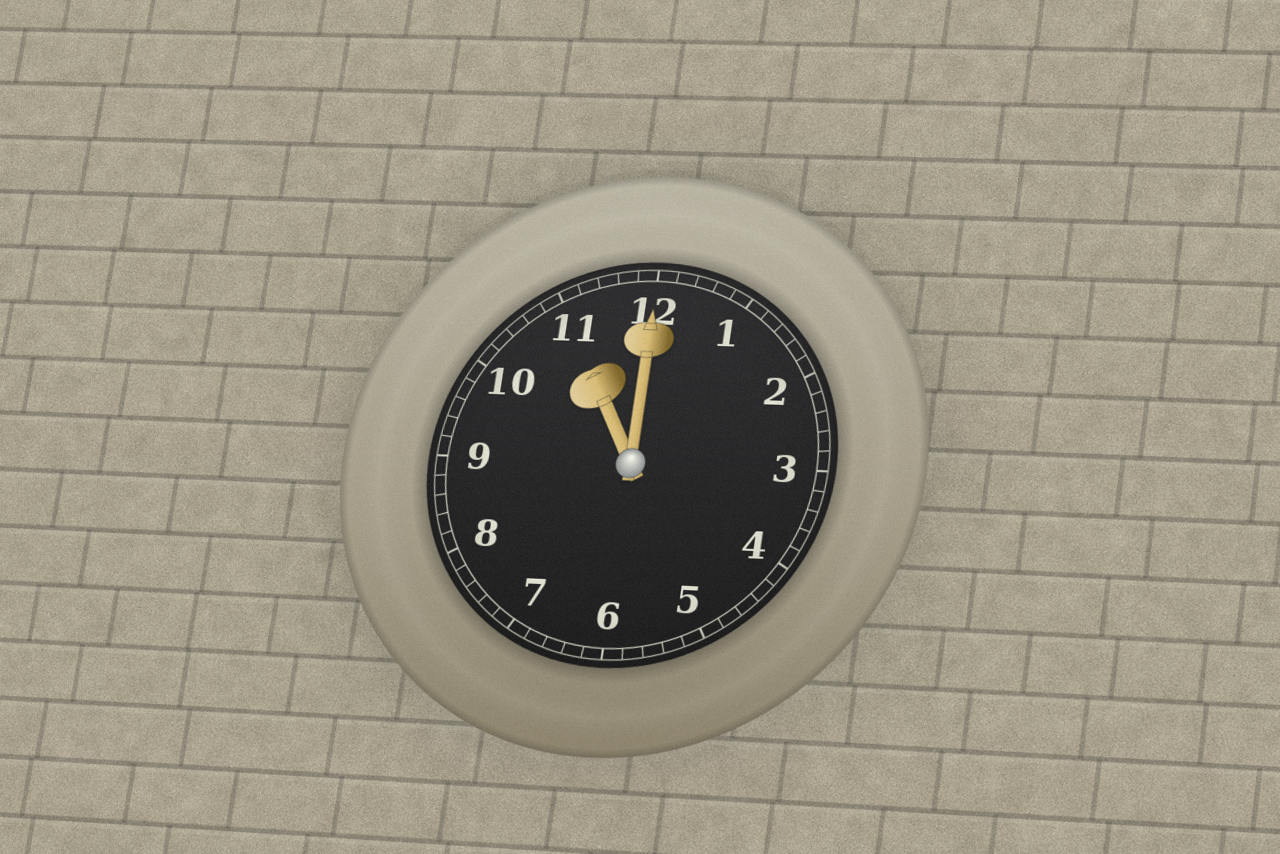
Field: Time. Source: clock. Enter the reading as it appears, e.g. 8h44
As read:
11h00
